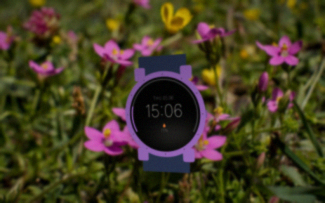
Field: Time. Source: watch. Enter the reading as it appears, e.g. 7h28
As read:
15h06
